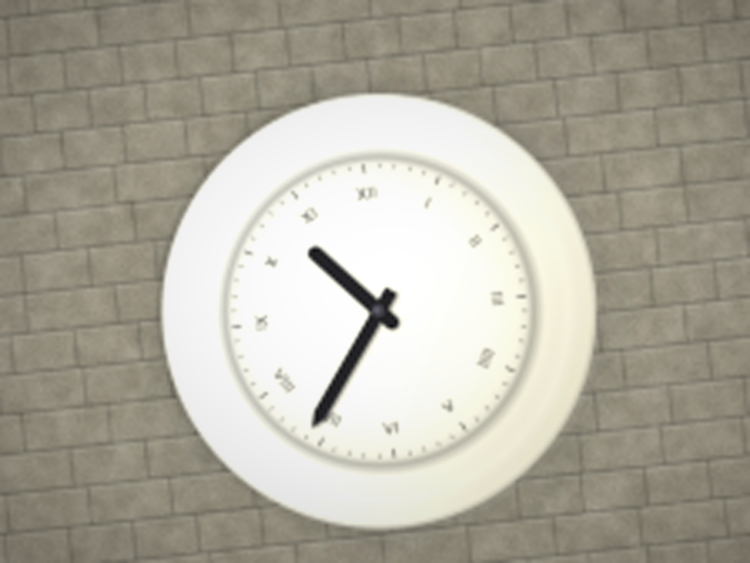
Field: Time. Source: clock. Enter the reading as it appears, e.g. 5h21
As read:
10h36
